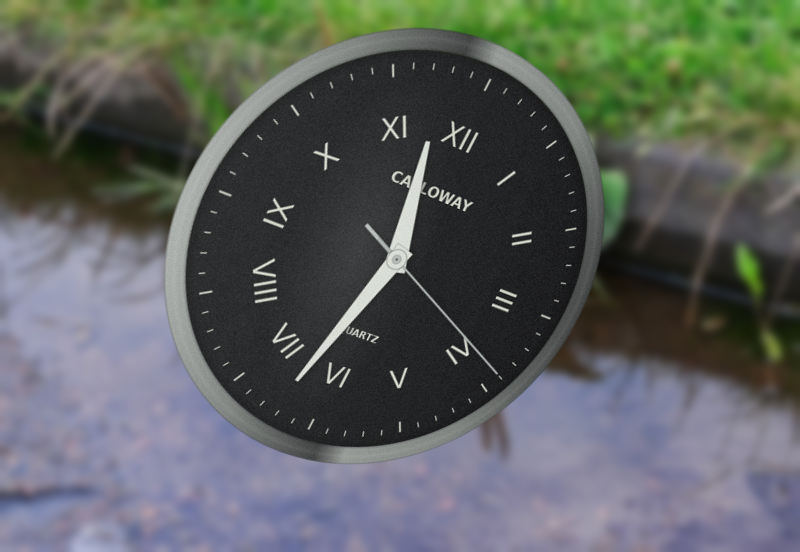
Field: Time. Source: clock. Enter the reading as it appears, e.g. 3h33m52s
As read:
11h32m19s
